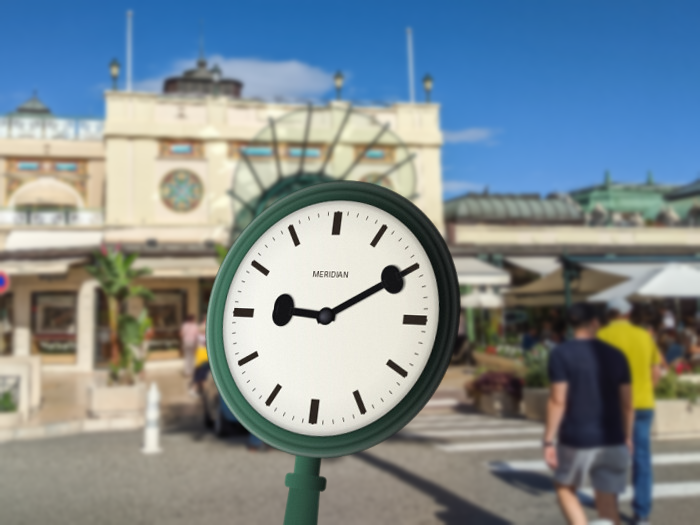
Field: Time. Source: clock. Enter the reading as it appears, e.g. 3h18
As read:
9h10
